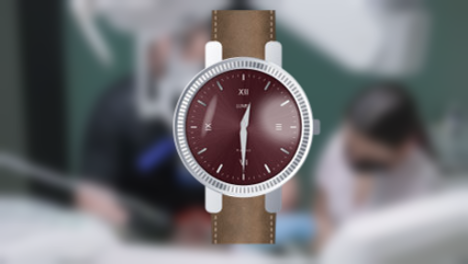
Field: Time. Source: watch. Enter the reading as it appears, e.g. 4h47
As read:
12h30
